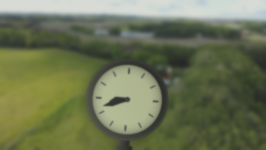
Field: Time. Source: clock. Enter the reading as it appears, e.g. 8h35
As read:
8h42
